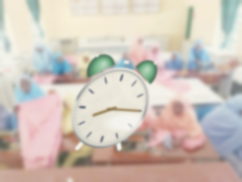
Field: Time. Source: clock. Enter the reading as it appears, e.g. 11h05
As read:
8h15
